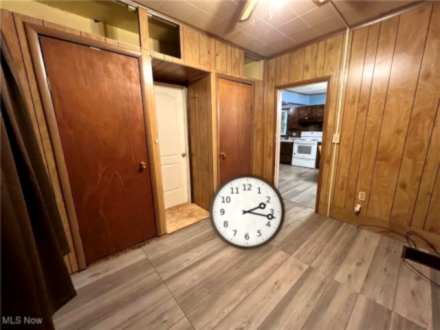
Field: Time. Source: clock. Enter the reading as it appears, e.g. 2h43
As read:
2h17
